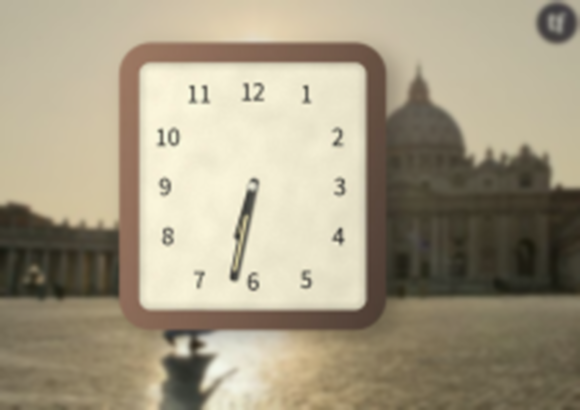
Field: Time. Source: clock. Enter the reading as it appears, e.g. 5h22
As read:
6h32
